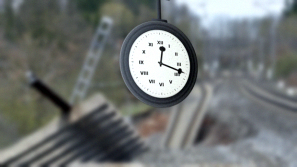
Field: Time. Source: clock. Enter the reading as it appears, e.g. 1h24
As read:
12h18
